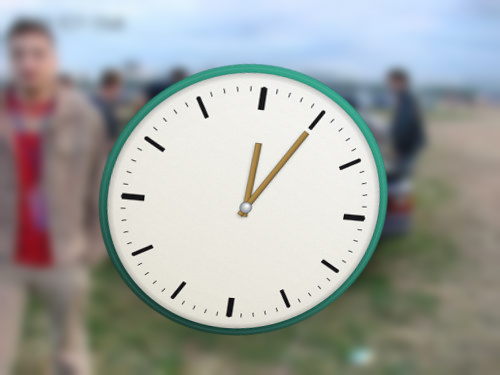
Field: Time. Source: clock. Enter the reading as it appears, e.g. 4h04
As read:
12h05
